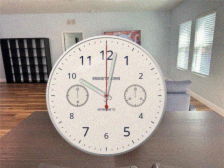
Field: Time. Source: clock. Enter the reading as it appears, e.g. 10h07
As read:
10h02
